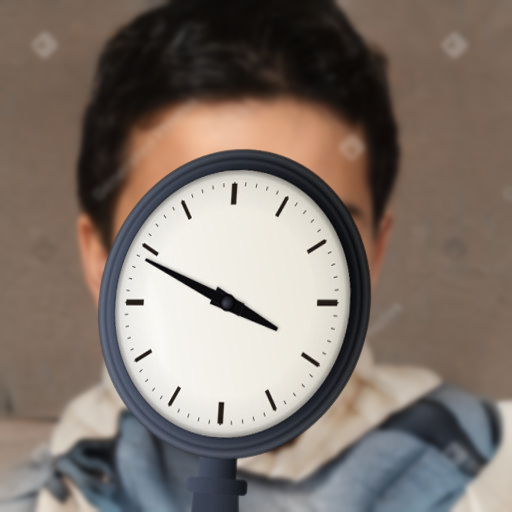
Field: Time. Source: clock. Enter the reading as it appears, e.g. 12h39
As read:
3h49
